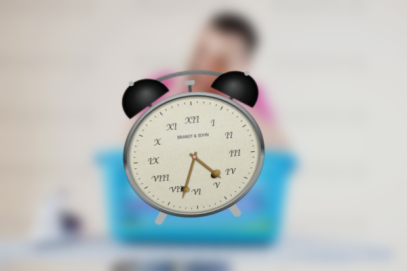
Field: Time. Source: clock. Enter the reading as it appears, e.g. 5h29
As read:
4h33
